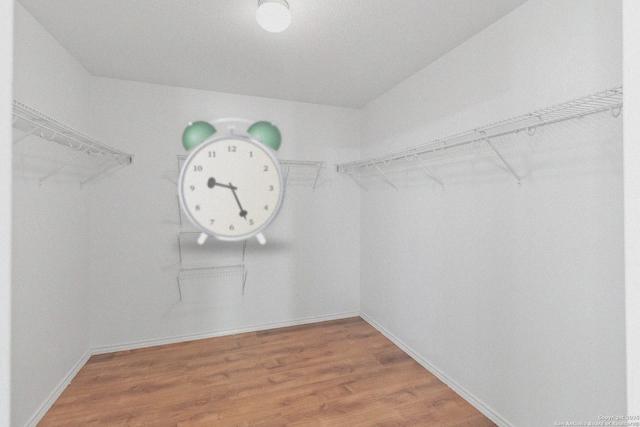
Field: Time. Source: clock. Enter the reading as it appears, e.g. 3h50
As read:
9h26
